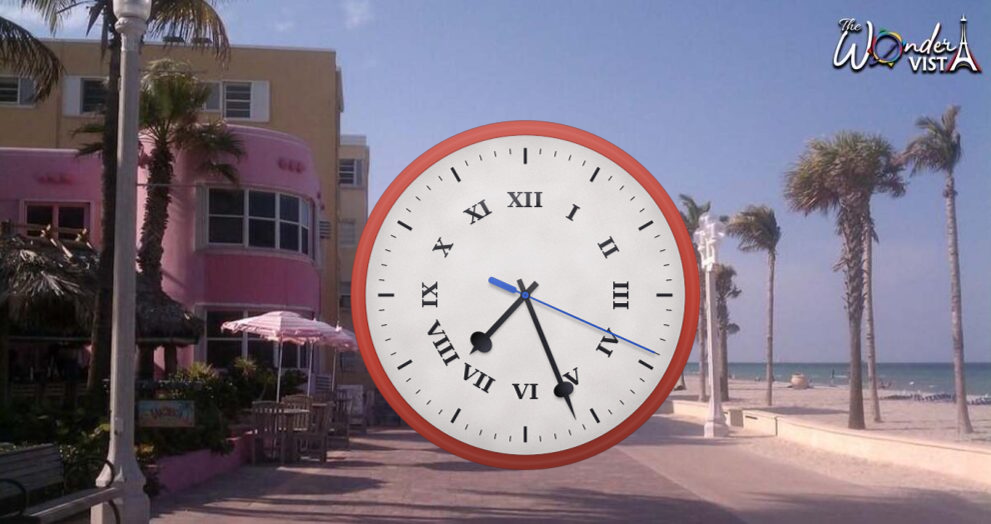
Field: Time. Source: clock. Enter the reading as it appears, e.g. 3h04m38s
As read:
7h26m19s
